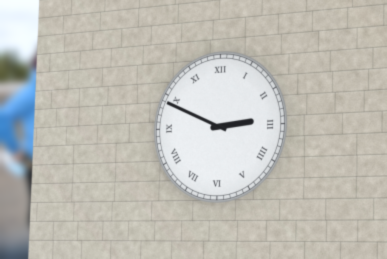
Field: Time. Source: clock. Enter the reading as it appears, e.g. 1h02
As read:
2h49
